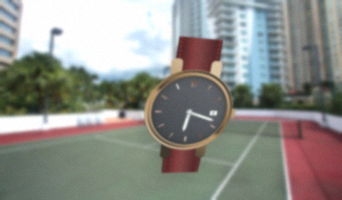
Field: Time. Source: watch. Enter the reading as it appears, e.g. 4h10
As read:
6h18
